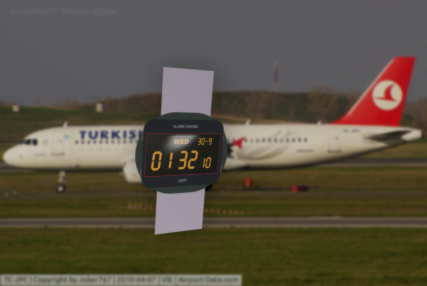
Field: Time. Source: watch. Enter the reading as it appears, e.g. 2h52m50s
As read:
1h32m10s
